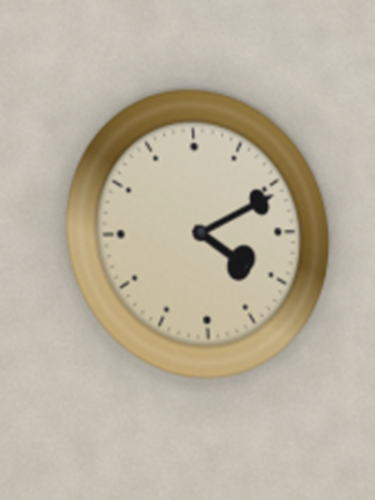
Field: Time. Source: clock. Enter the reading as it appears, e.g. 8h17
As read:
4h11
